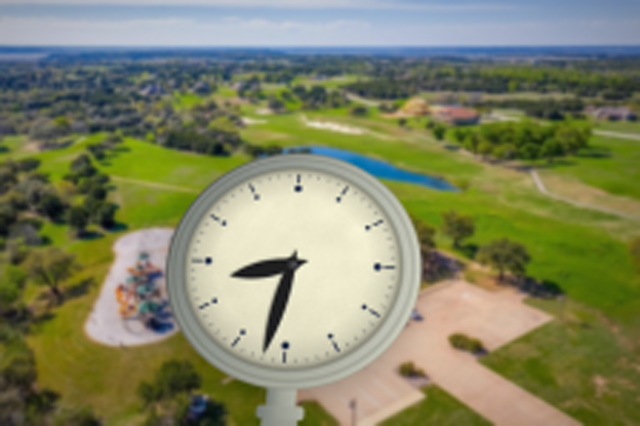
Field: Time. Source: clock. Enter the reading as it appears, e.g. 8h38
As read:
8h32
